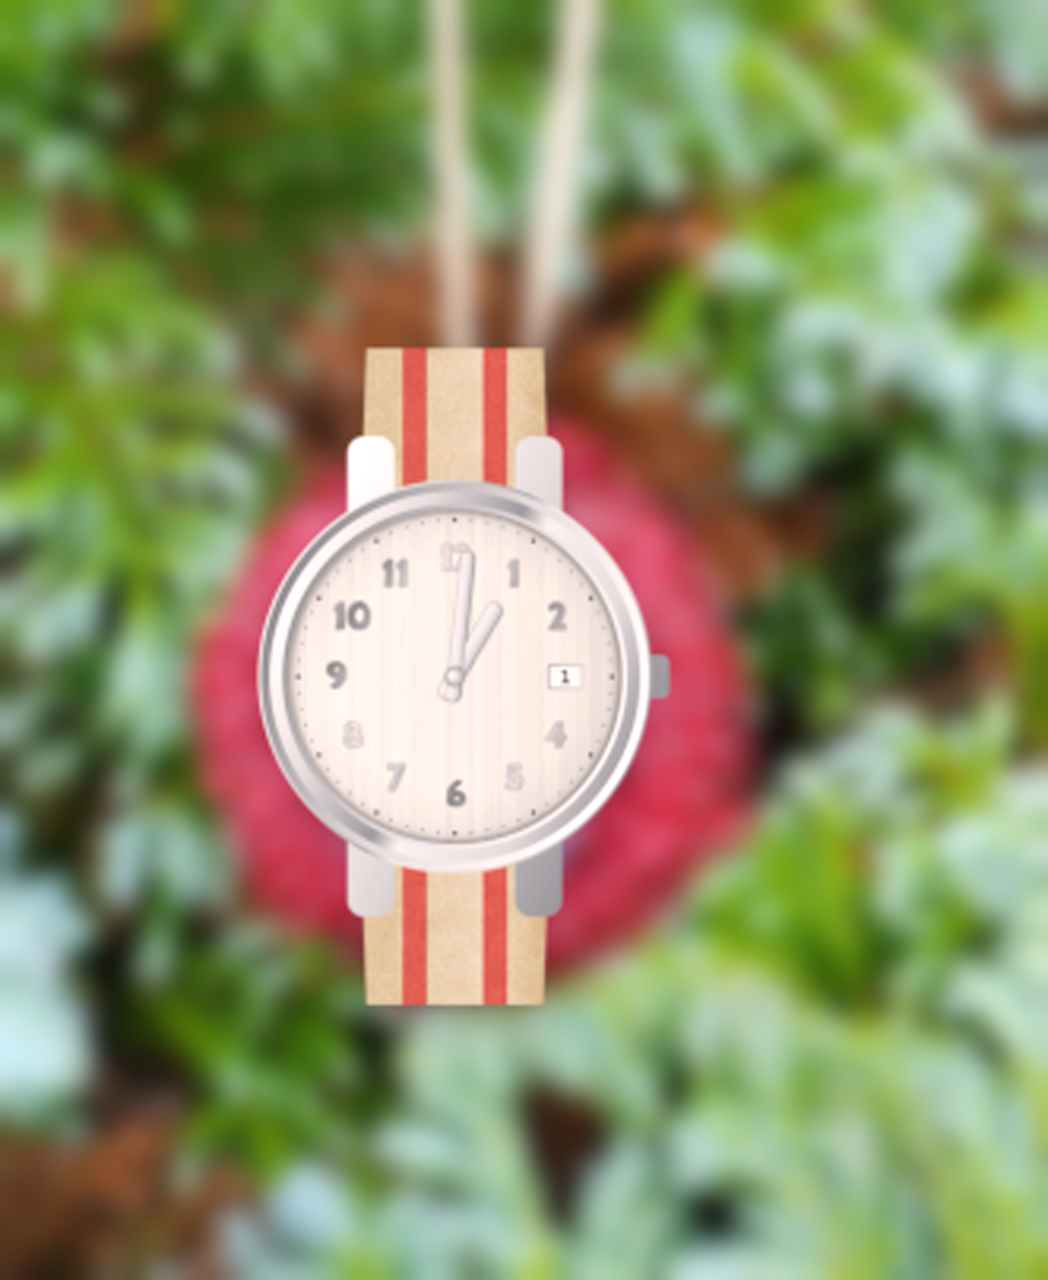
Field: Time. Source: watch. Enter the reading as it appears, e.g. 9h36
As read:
1h01
